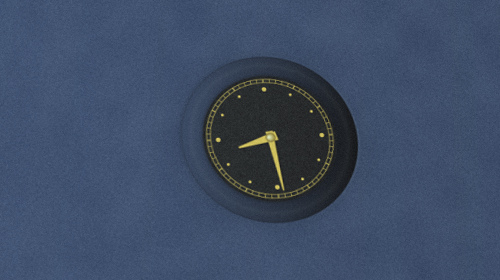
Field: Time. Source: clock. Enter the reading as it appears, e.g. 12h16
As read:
8h29
